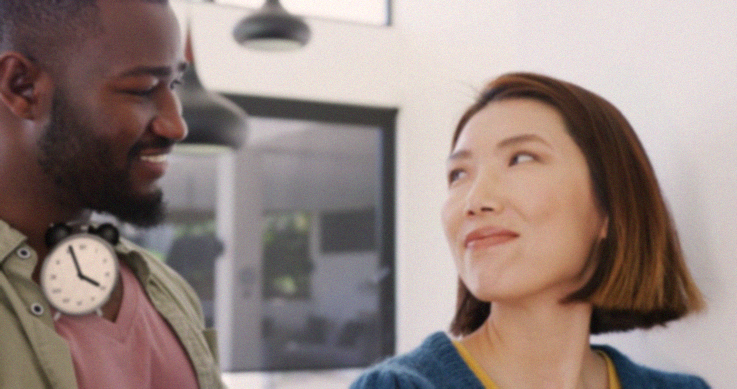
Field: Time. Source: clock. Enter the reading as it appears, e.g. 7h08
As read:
3h56
